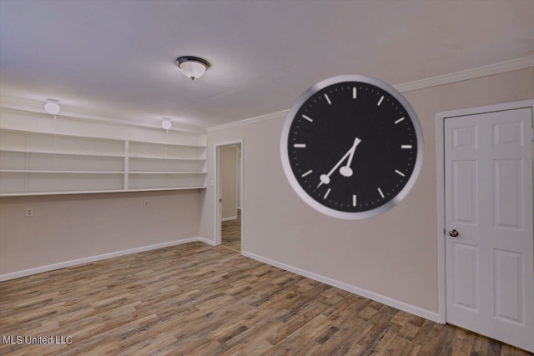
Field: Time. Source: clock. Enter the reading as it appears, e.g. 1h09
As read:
6h37
